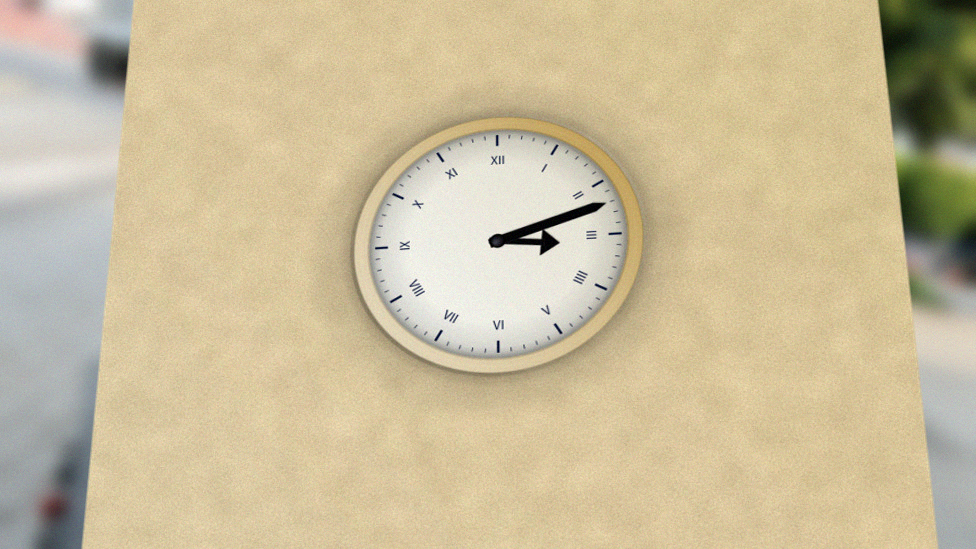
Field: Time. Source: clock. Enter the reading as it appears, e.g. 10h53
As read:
3h12
